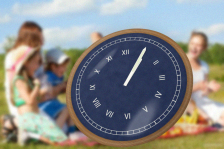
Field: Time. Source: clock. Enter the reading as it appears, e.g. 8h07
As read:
1h05
